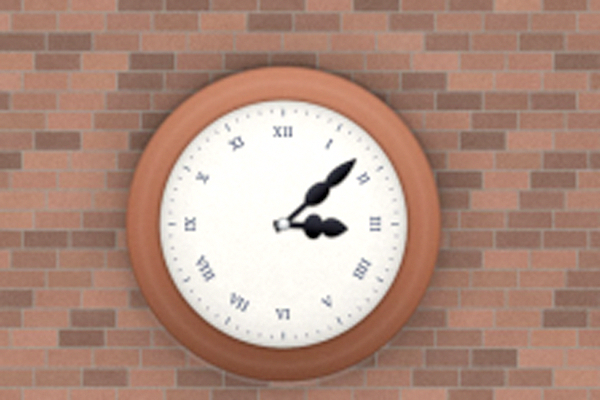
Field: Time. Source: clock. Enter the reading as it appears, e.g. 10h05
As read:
3h08
